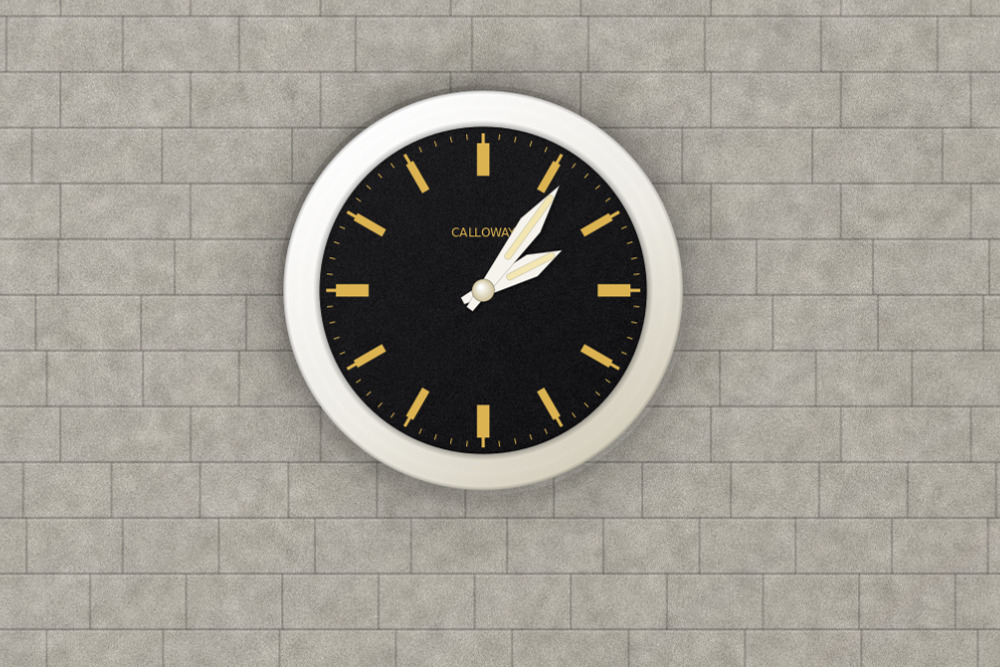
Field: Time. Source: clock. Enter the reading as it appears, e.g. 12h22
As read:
2h06
